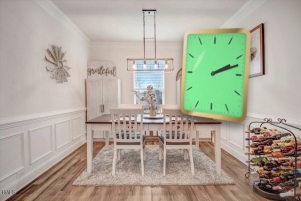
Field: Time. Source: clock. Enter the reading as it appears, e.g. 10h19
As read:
2h12
